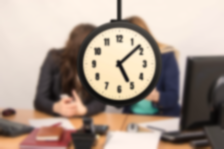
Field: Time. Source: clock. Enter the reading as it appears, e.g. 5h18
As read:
5h08
